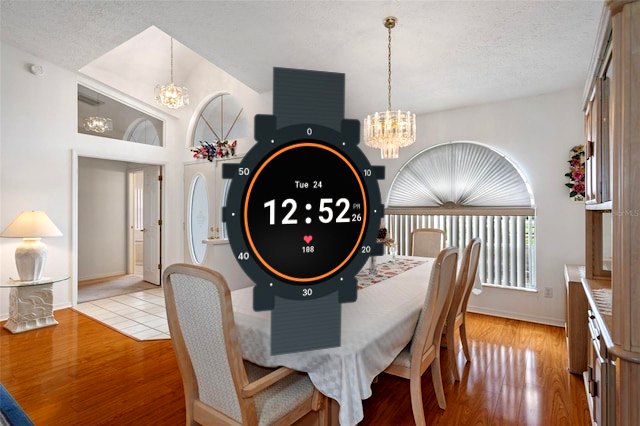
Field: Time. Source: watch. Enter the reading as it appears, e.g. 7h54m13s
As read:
12h52m26s
